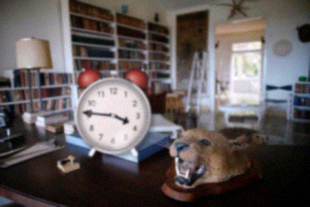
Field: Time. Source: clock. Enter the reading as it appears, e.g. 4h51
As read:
3h46
